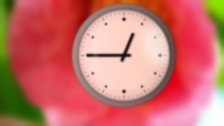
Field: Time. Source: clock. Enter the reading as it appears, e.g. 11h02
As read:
12h45
